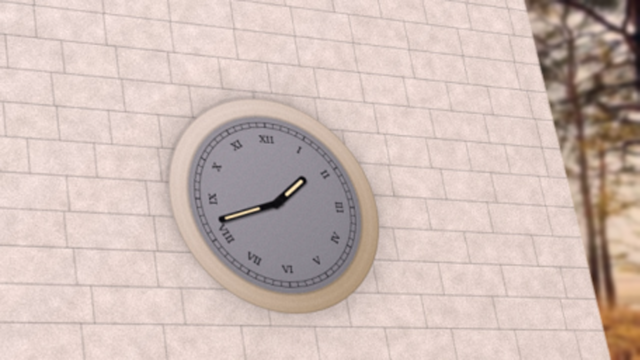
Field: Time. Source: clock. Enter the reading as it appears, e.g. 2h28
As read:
1h42
